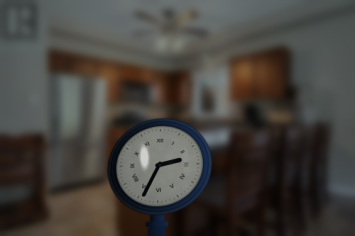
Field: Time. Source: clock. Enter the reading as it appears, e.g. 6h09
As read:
2h34
